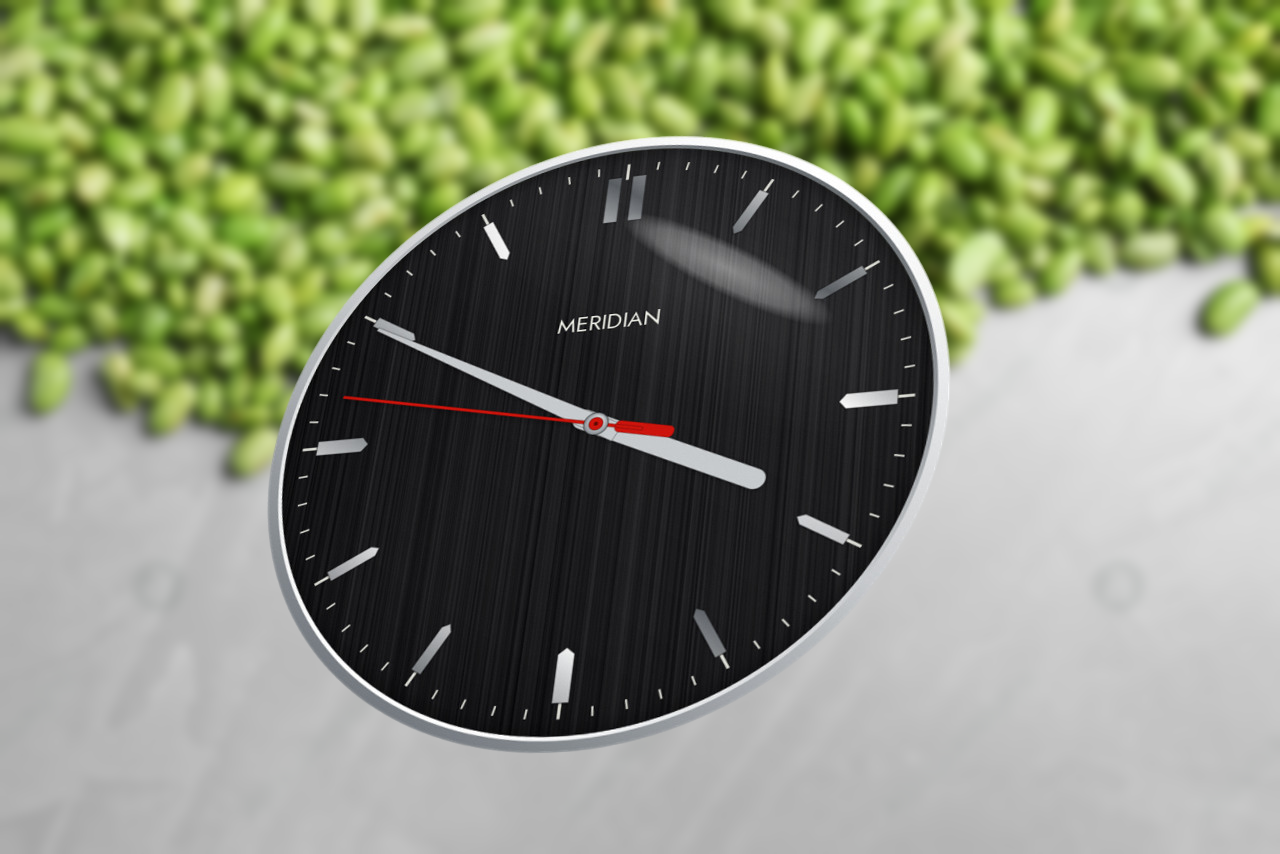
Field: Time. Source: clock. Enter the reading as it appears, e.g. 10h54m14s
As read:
3h49m47s
